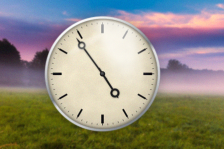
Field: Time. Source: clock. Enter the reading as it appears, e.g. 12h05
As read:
4h54
